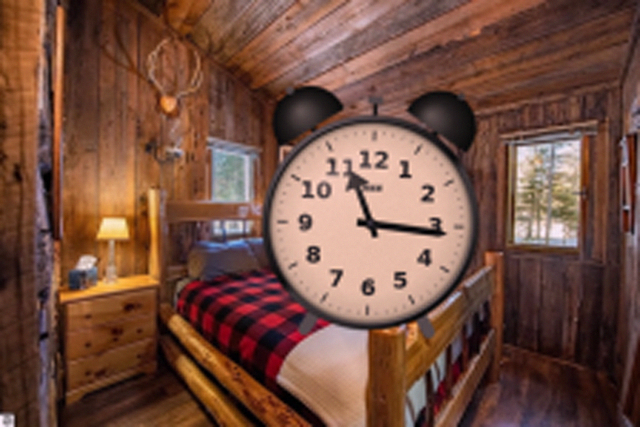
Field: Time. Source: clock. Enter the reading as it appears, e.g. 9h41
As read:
11h16
